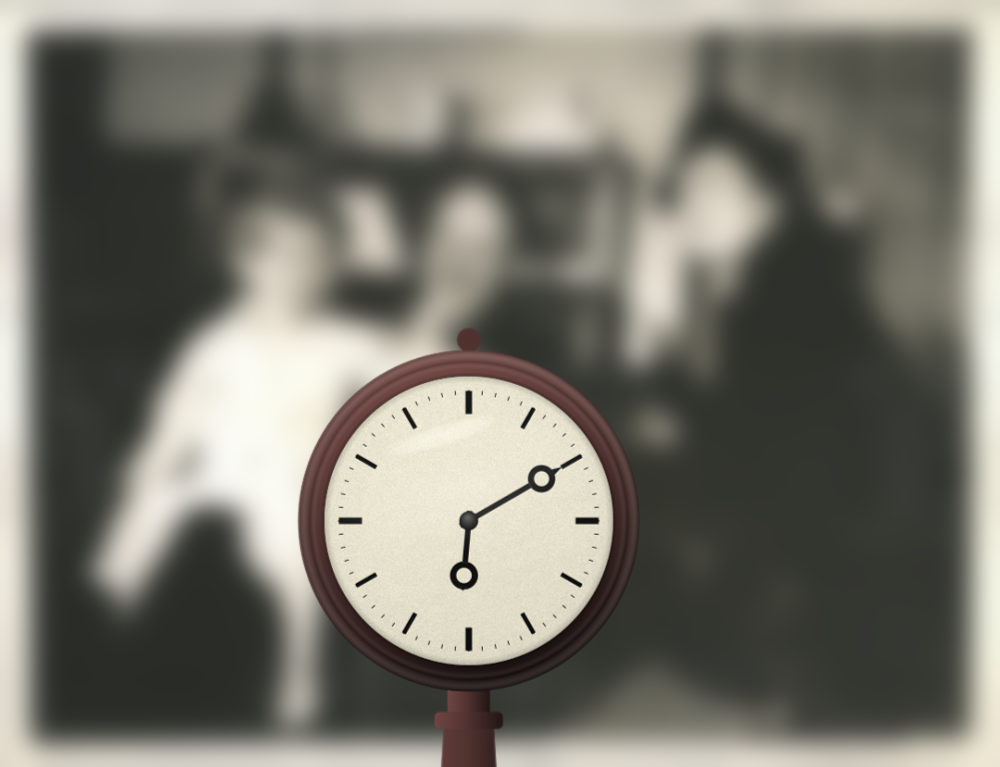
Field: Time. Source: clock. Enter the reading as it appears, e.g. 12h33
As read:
6h10
